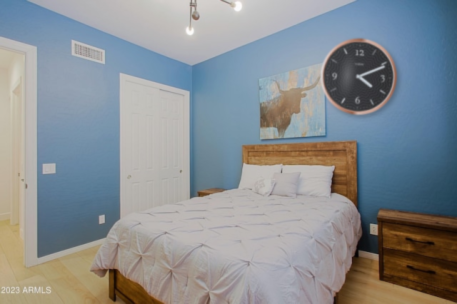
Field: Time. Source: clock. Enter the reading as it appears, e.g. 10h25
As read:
4h11
